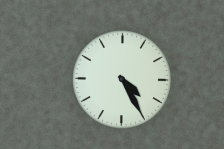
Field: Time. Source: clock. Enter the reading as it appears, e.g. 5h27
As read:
4h25
